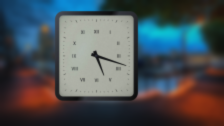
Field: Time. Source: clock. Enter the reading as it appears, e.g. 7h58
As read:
5h18
